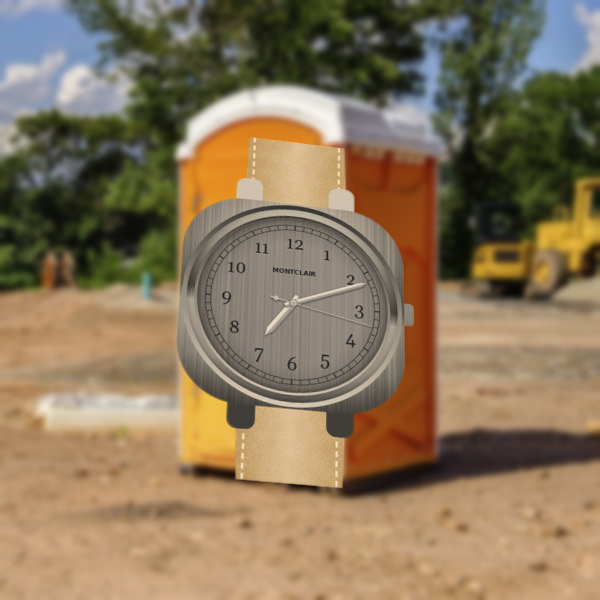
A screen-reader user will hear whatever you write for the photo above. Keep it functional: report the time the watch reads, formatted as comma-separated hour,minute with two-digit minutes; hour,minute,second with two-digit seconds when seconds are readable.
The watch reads 7,11,17
